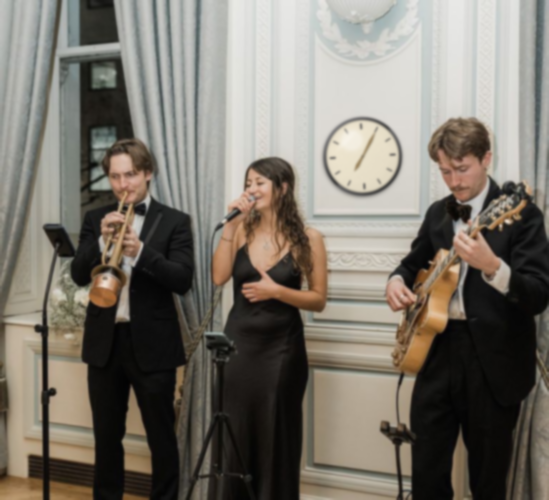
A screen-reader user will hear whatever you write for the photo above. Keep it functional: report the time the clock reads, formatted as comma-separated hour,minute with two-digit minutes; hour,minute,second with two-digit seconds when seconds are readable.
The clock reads 7,05
